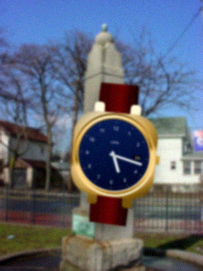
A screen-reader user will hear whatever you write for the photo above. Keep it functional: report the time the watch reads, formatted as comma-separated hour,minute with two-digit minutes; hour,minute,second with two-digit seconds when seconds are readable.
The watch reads 5,17
